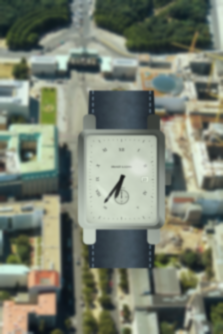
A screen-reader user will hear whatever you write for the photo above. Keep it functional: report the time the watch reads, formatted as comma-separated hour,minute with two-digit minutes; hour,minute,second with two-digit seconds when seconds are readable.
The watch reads 6,36
